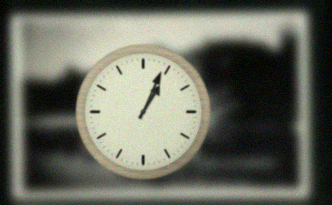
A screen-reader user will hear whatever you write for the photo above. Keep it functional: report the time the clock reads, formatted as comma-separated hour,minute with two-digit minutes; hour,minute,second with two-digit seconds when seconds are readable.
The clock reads 1,04
